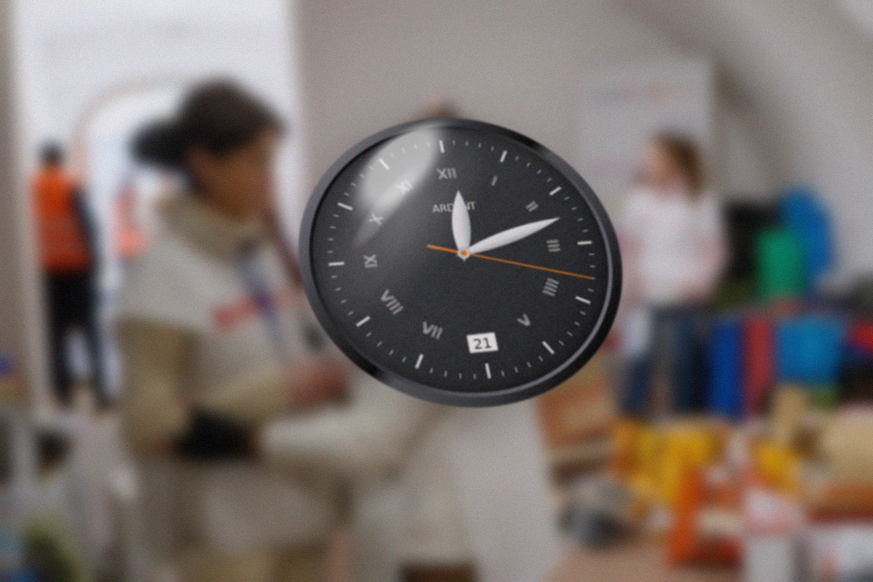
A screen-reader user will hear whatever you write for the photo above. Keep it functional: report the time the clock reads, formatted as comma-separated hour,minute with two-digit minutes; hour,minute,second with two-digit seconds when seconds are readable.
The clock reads 12,12,18
